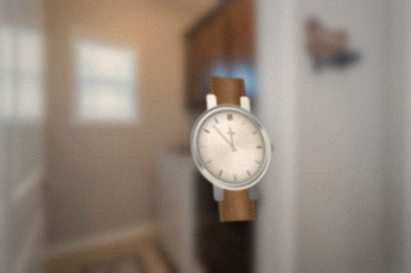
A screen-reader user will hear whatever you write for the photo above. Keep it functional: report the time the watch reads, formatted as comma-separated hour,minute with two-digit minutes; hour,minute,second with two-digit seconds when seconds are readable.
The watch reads 11,53
